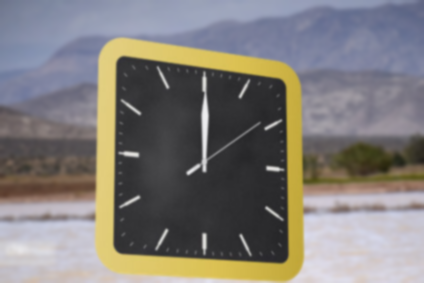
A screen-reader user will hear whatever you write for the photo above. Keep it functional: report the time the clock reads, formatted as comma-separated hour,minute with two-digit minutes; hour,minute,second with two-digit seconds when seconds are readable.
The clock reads 12,00,09
